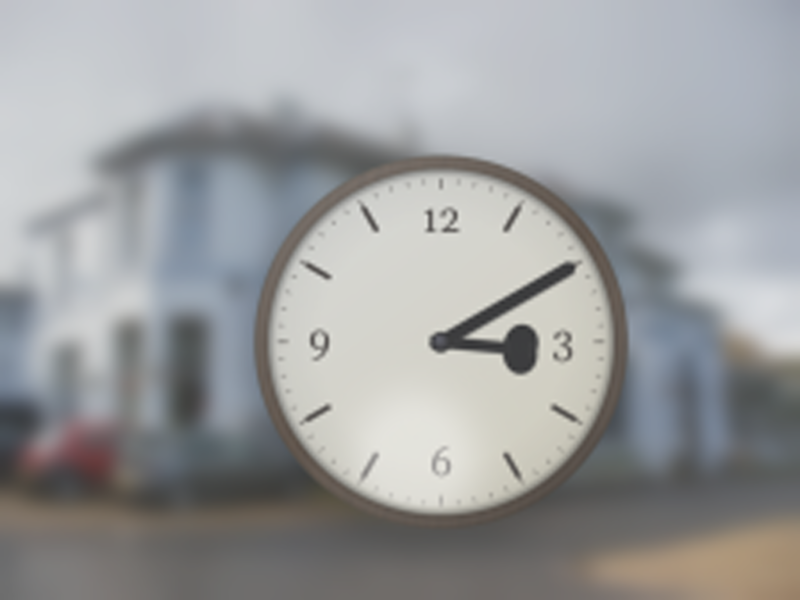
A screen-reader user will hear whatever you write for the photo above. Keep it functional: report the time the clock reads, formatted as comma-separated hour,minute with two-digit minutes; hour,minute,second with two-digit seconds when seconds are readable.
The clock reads 3,10
